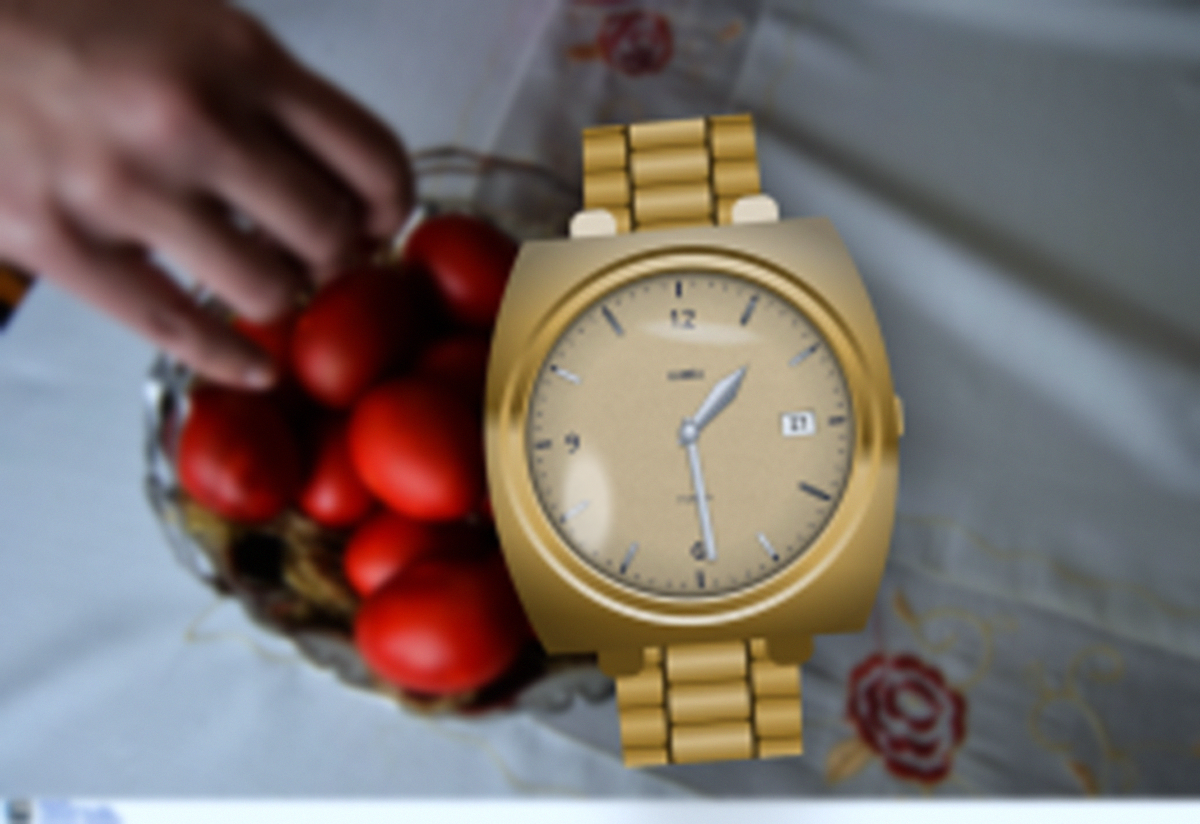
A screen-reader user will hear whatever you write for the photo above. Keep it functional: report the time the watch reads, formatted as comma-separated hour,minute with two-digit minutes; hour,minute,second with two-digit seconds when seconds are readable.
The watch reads 1,29
